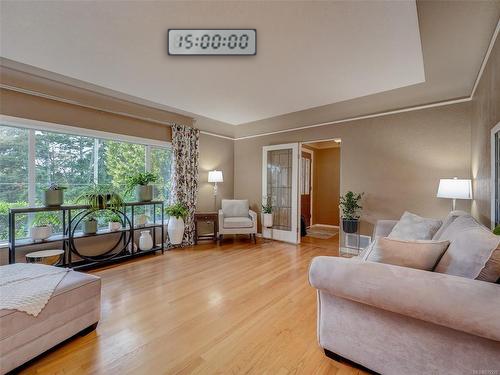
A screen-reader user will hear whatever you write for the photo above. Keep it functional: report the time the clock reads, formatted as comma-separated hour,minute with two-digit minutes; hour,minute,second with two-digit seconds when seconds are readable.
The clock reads 15,00,00
